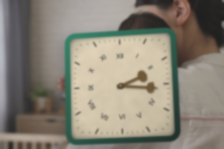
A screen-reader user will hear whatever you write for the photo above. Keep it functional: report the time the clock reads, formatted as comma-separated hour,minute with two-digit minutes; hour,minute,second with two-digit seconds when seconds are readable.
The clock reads 2,16
